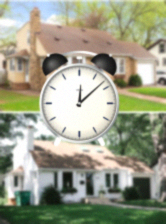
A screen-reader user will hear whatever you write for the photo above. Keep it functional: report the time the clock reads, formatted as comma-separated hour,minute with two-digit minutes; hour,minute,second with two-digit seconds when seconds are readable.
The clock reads 12,08
